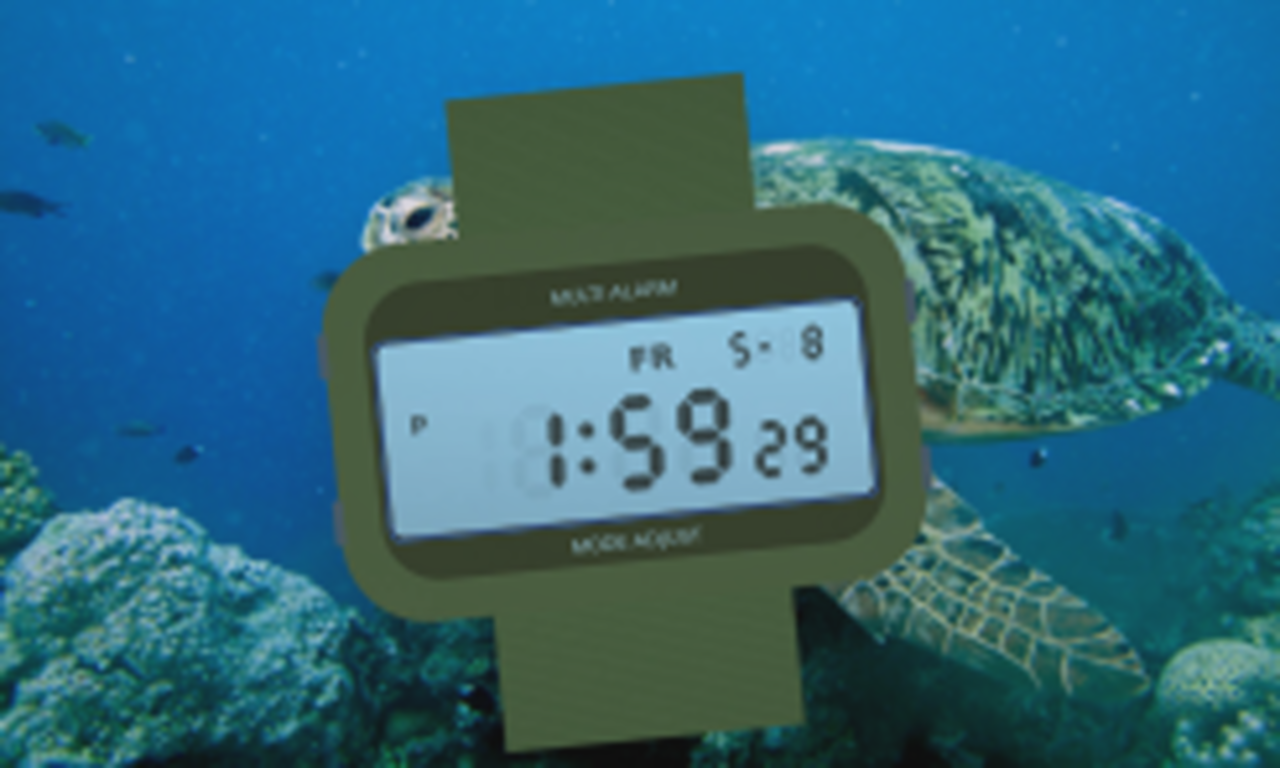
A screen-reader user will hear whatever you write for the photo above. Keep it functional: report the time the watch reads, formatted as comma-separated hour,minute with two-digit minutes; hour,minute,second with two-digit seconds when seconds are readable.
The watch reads 1,59,29
